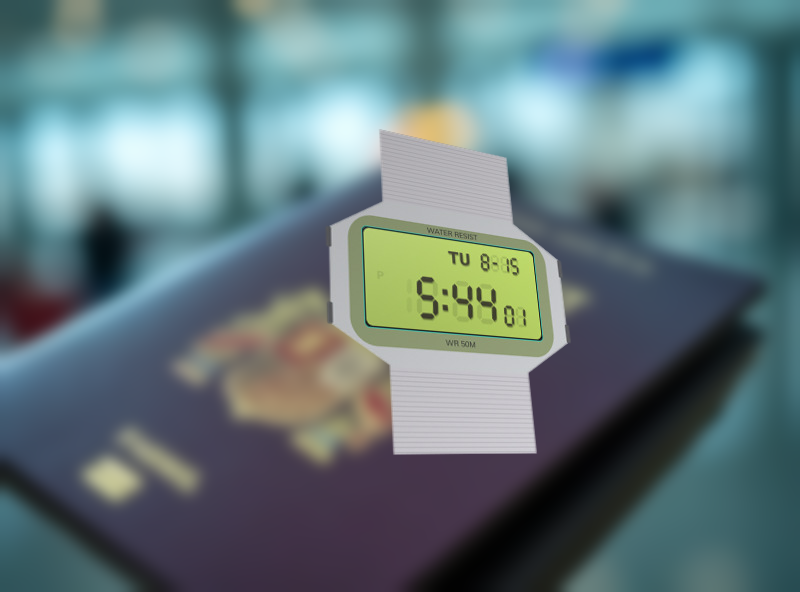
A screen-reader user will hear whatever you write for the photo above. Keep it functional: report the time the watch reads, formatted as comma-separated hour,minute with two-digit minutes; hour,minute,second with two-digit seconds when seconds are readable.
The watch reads 5,44,01
